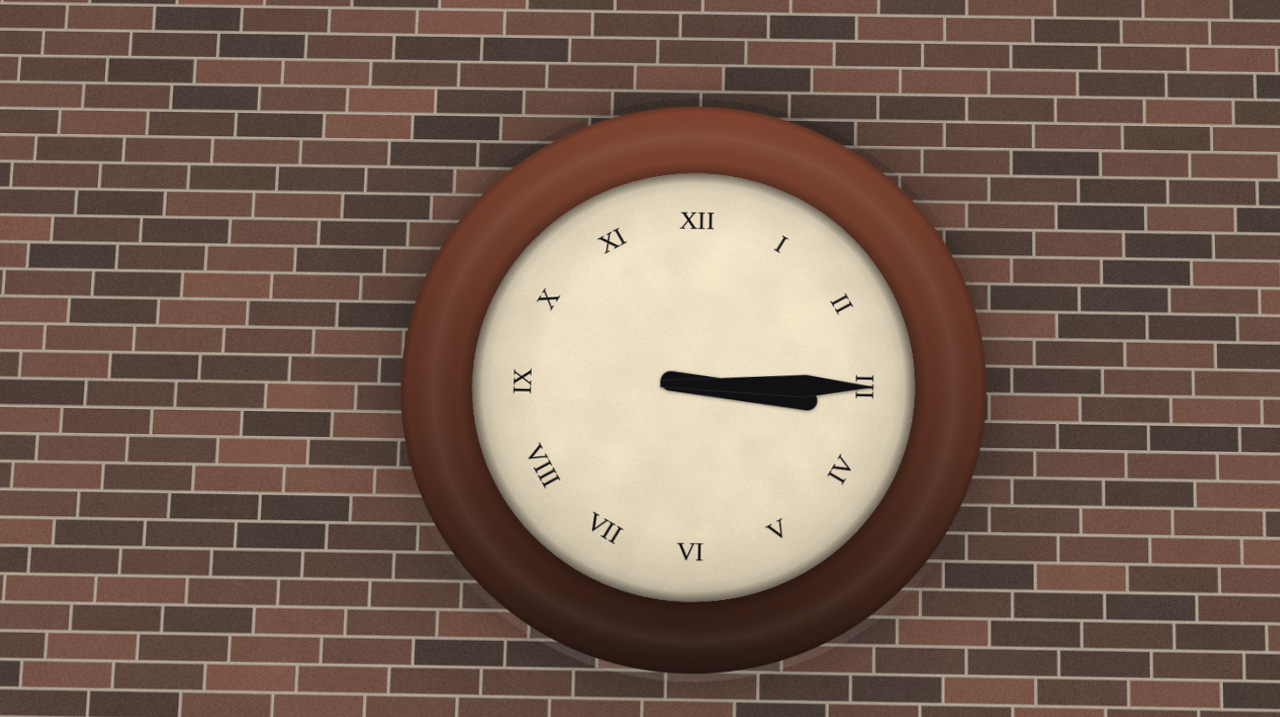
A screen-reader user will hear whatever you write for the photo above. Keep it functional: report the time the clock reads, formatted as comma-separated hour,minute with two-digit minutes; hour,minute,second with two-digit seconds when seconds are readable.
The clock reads 3,15
